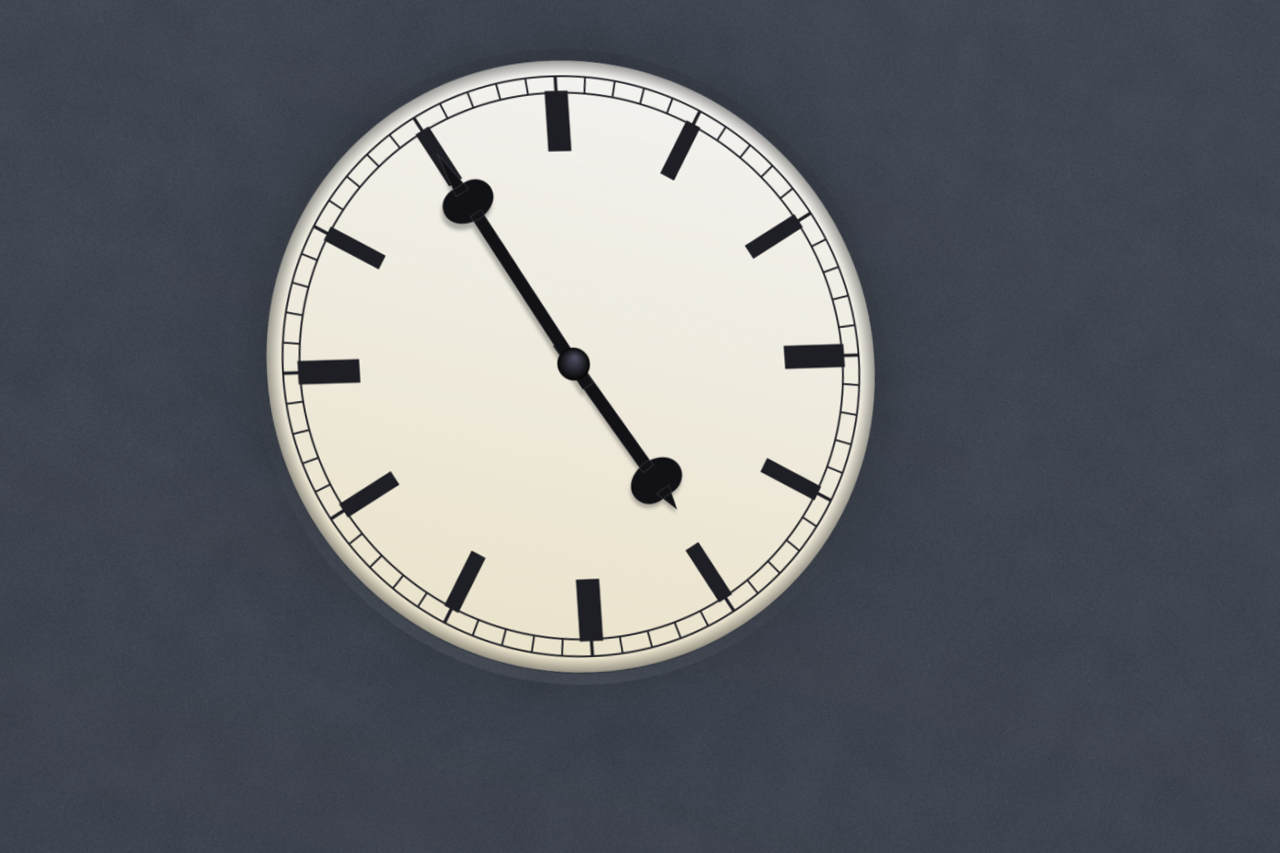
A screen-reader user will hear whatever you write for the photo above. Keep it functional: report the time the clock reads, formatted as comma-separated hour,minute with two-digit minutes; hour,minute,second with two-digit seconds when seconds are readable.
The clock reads 4,55
